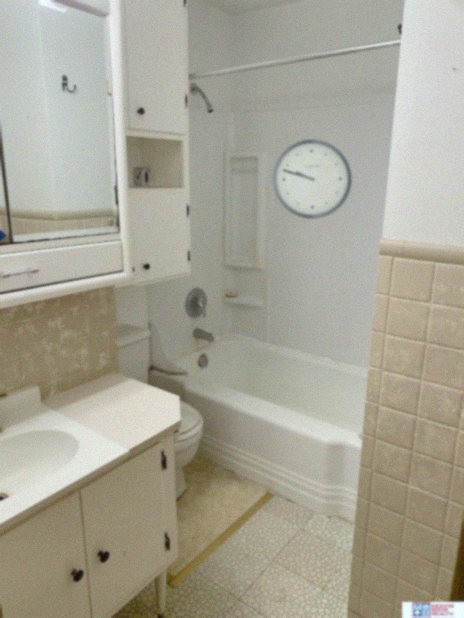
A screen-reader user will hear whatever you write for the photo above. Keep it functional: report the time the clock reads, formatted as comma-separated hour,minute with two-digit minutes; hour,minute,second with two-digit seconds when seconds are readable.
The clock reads 9,48
